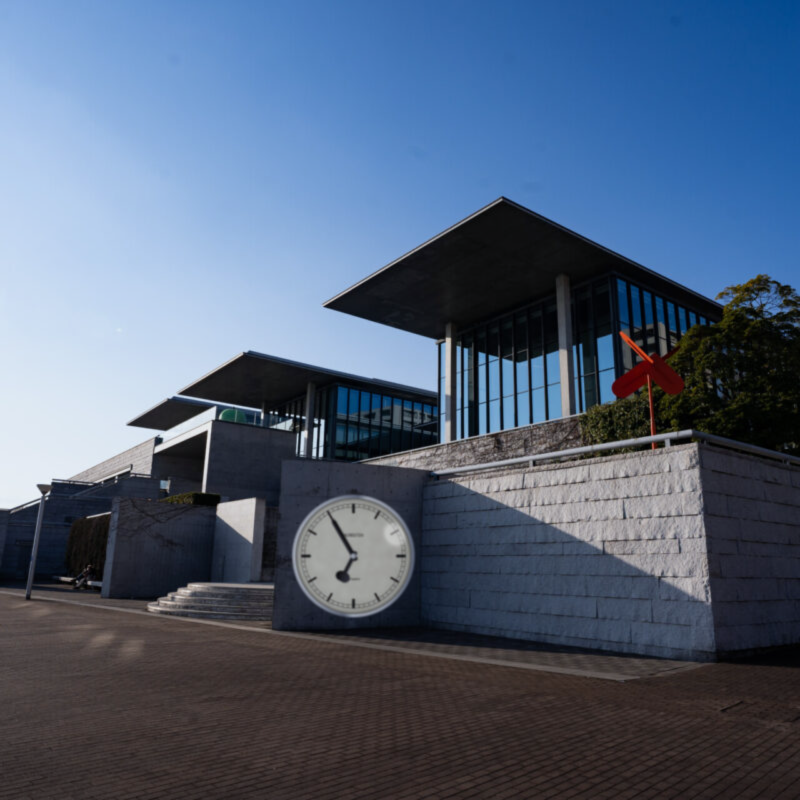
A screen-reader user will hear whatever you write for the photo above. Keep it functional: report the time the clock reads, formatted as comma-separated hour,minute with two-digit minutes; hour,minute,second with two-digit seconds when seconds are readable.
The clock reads 6,55
